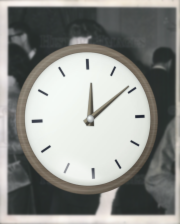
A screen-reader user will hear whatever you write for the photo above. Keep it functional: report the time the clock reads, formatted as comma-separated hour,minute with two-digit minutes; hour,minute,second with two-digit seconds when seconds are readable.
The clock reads 12,09
